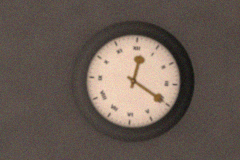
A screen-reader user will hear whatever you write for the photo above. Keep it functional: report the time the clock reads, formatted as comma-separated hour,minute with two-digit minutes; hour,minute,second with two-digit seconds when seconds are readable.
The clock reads 12,20
